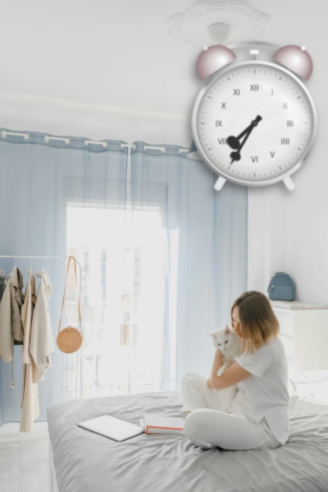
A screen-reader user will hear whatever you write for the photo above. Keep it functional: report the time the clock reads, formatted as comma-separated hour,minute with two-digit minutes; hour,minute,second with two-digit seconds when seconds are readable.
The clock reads 7,35
